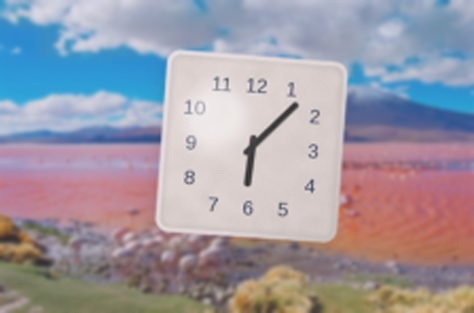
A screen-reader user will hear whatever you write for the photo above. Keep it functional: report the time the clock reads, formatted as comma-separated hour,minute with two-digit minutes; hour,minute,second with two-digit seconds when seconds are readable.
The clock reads 6,07
